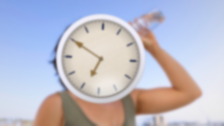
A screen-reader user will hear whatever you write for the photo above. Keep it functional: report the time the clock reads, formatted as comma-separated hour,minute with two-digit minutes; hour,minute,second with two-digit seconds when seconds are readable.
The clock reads 6,50
